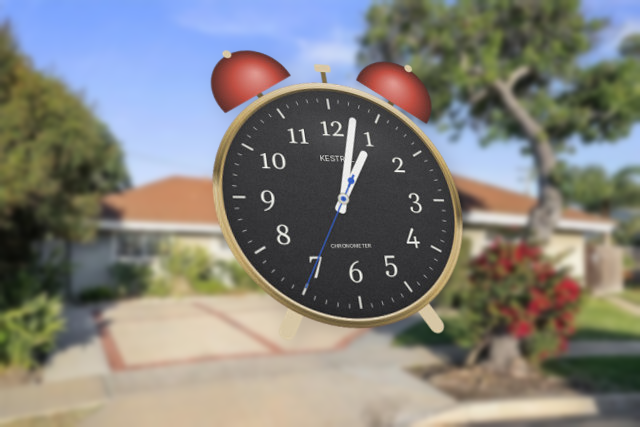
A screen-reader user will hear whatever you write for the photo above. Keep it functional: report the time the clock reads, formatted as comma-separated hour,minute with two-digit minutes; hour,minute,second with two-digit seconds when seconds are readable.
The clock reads 1,02,35
